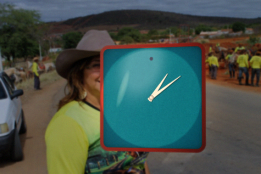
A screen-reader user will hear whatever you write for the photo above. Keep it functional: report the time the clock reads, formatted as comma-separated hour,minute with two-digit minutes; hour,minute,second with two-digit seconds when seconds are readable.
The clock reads 1,09
